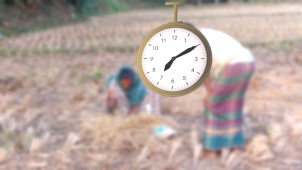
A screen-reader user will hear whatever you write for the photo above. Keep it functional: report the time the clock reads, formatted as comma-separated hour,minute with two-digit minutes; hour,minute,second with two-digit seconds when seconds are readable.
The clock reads 7,10
